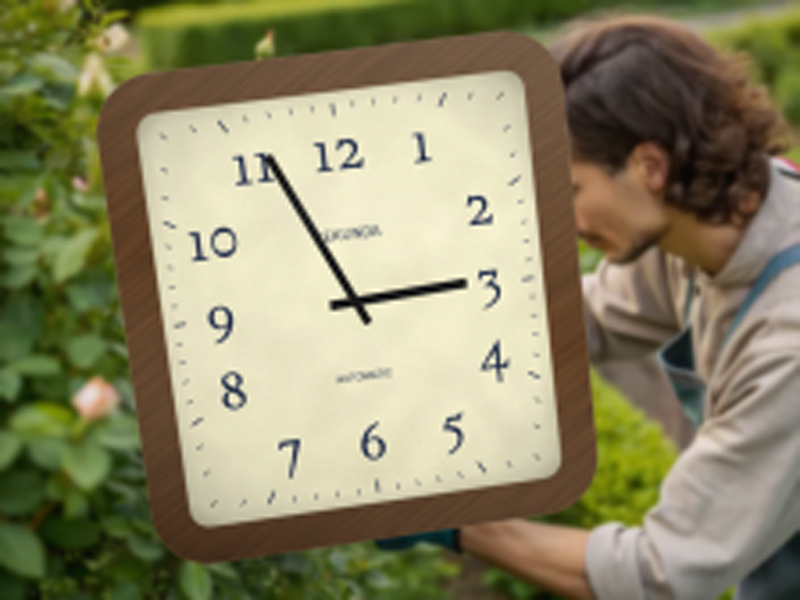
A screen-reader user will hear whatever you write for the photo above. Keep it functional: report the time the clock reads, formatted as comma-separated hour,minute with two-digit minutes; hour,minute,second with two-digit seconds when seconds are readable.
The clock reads 2,56
